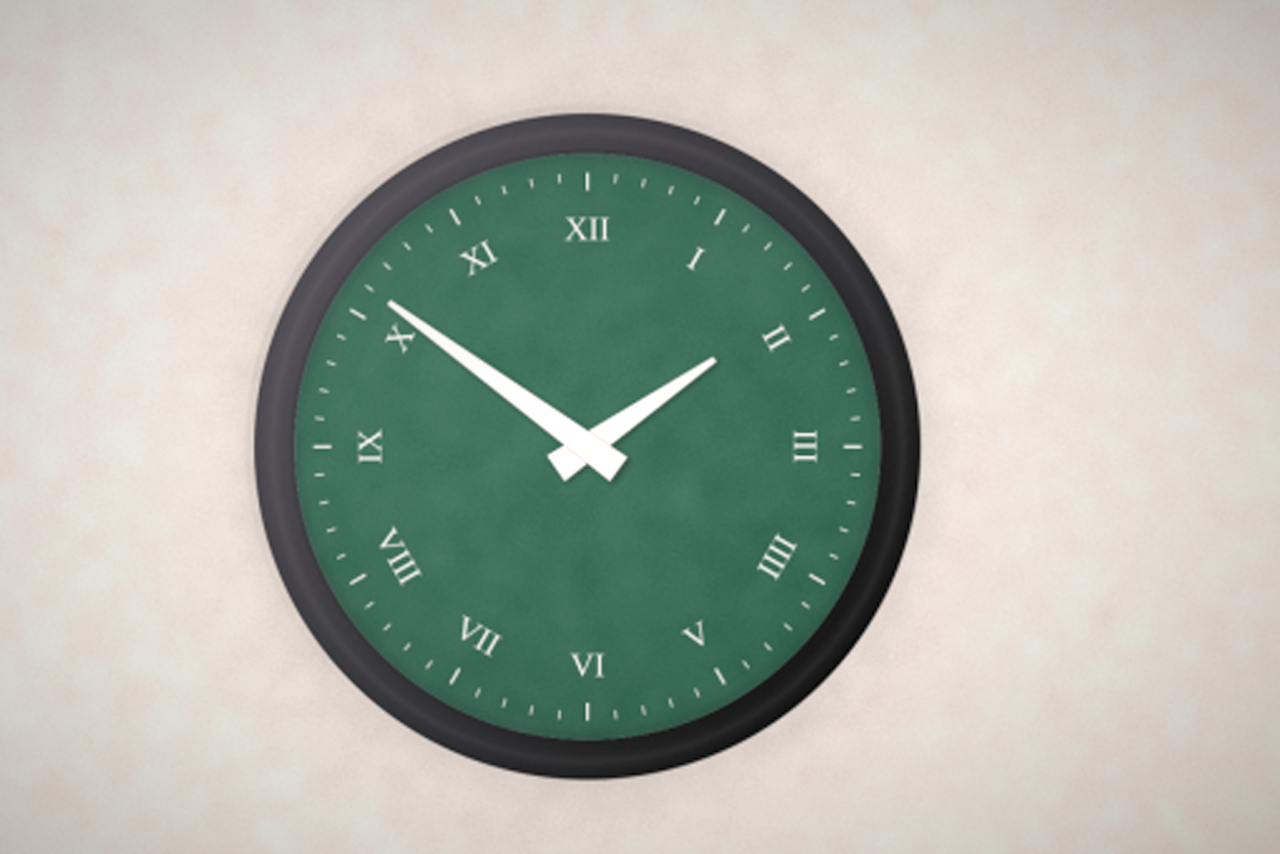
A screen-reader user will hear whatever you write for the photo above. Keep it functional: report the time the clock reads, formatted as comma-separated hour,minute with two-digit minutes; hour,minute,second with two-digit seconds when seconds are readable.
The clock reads 1,51
